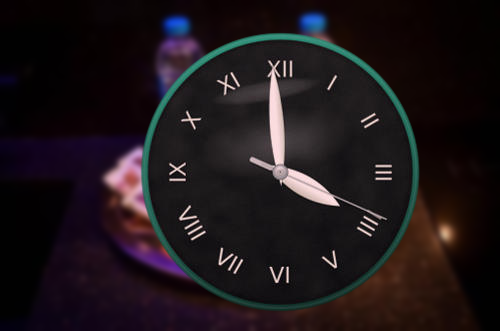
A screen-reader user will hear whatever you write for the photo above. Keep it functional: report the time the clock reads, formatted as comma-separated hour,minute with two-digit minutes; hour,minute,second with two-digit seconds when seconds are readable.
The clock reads 3,59,19
